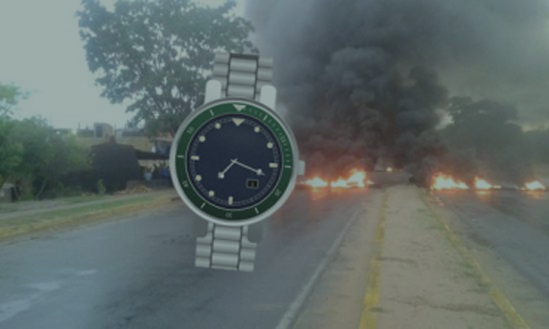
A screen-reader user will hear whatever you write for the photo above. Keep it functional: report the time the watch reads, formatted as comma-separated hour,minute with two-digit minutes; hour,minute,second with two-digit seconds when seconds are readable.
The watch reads 7,18
